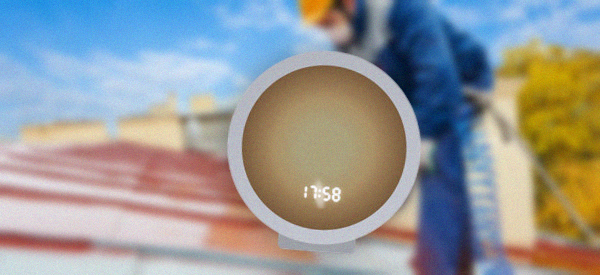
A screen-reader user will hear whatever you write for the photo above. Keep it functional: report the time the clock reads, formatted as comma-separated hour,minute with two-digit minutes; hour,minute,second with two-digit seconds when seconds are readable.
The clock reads 17,58
